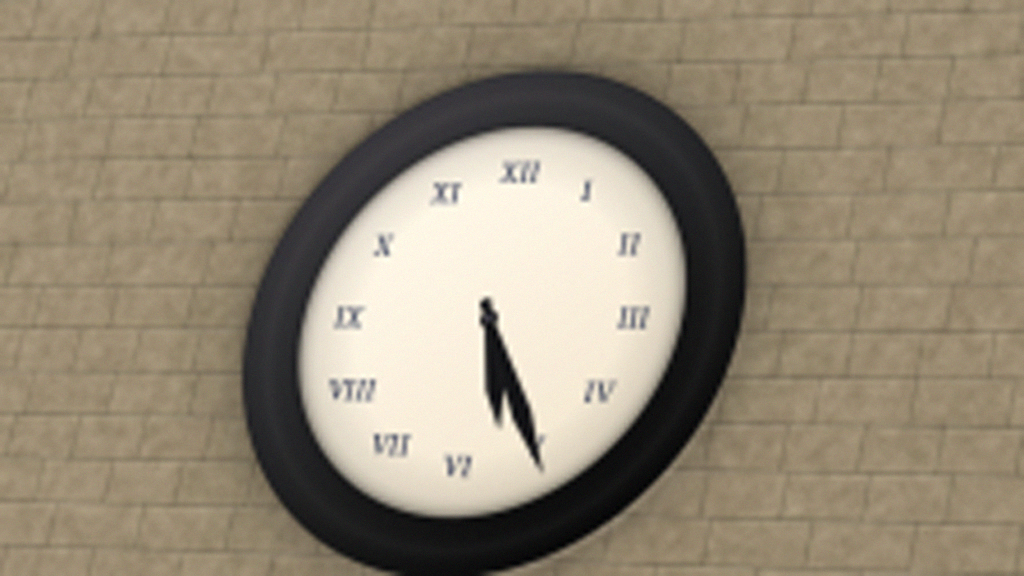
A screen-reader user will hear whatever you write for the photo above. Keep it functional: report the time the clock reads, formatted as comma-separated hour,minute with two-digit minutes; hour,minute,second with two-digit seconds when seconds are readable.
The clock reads 5,25
